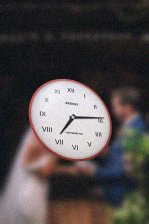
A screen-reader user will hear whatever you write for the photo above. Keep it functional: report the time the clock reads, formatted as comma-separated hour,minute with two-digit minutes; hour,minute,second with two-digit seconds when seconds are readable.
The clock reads 7,14
